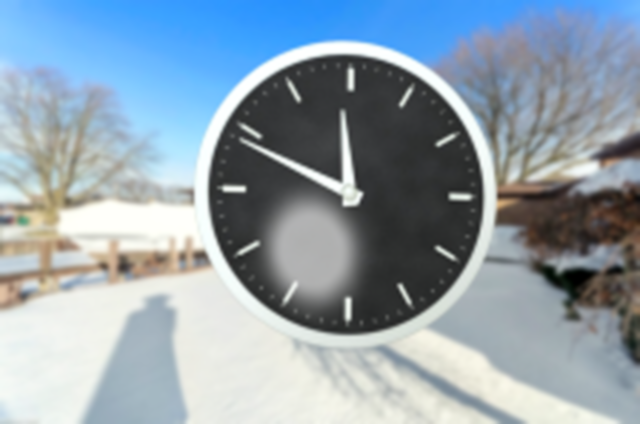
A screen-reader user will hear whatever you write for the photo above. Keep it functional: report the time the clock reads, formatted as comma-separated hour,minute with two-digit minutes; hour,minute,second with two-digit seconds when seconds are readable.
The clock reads 11,49
